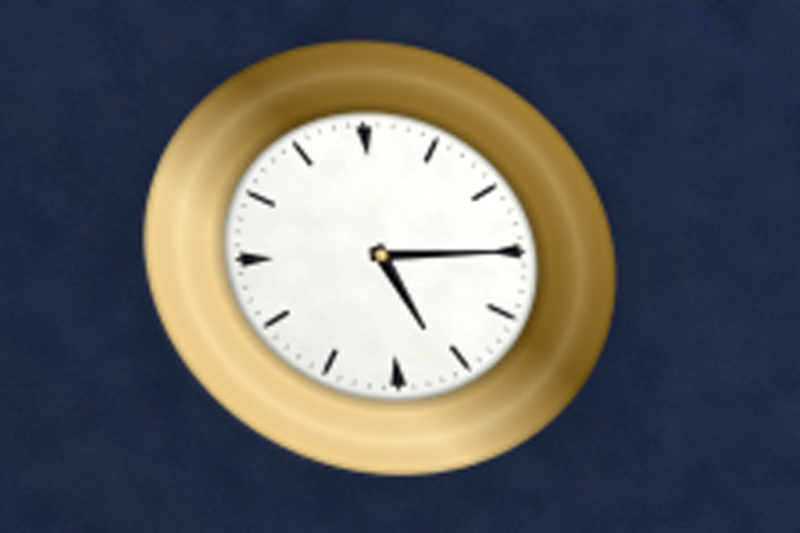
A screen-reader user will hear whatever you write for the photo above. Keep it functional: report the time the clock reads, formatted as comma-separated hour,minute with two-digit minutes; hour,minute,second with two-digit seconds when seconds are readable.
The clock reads 5,15
